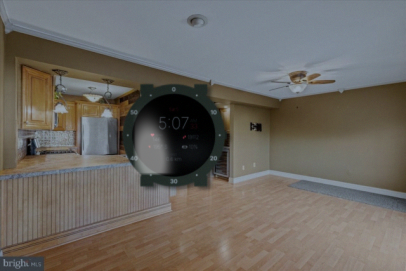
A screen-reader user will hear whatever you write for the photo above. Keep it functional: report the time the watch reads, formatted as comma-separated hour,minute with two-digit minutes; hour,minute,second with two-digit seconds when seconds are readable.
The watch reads 5,07
